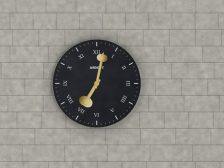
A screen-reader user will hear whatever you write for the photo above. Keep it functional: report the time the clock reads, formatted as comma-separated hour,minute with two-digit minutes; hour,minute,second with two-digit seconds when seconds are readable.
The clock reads 7,02
